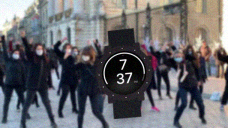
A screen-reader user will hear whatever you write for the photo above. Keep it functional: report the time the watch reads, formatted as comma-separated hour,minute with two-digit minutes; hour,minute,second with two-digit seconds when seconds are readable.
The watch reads 7,37
